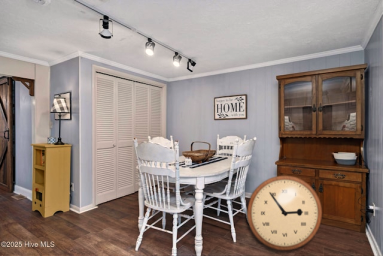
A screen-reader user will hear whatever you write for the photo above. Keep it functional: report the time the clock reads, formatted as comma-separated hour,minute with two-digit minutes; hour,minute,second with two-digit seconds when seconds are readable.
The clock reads 2,54
